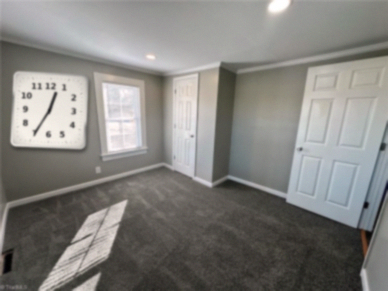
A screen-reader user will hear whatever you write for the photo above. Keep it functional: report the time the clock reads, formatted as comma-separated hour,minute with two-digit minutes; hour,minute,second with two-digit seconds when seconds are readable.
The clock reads 12,35
